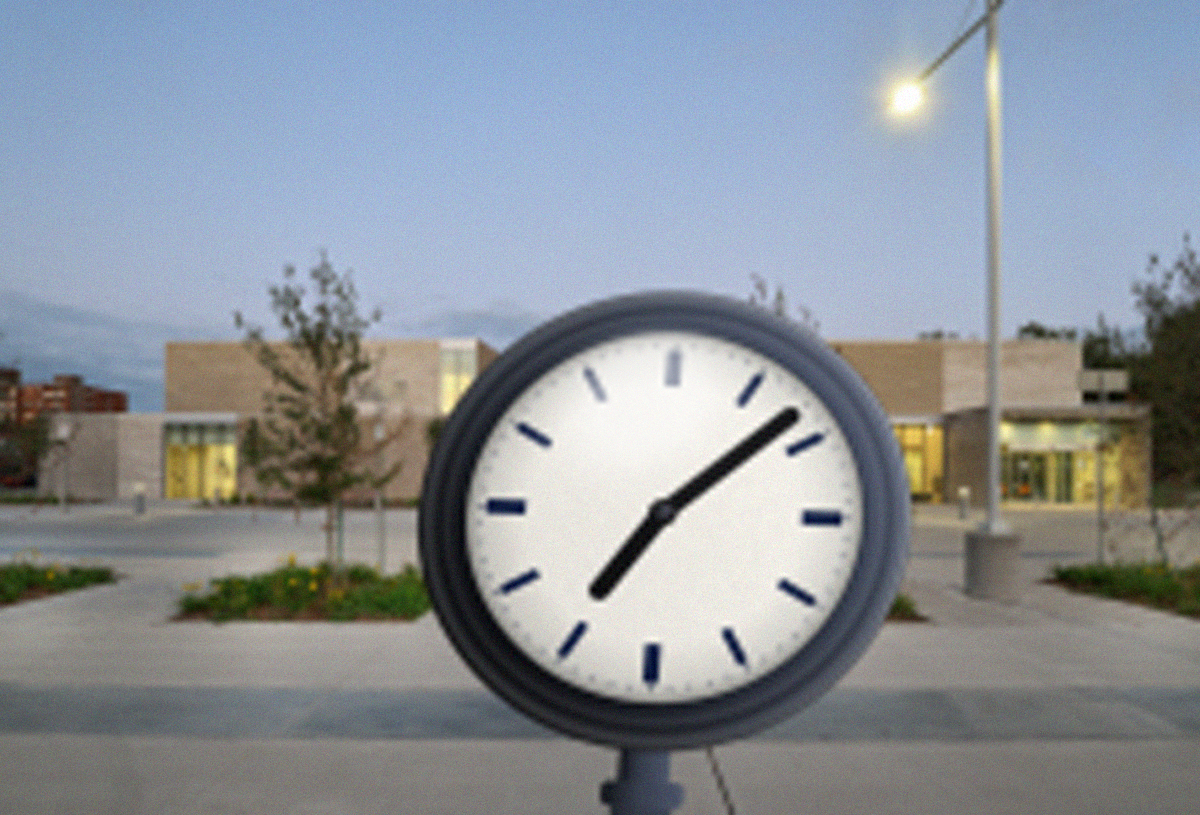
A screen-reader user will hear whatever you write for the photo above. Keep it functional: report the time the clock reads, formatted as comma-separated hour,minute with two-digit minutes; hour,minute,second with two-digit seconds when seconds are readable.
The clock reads 7,08
